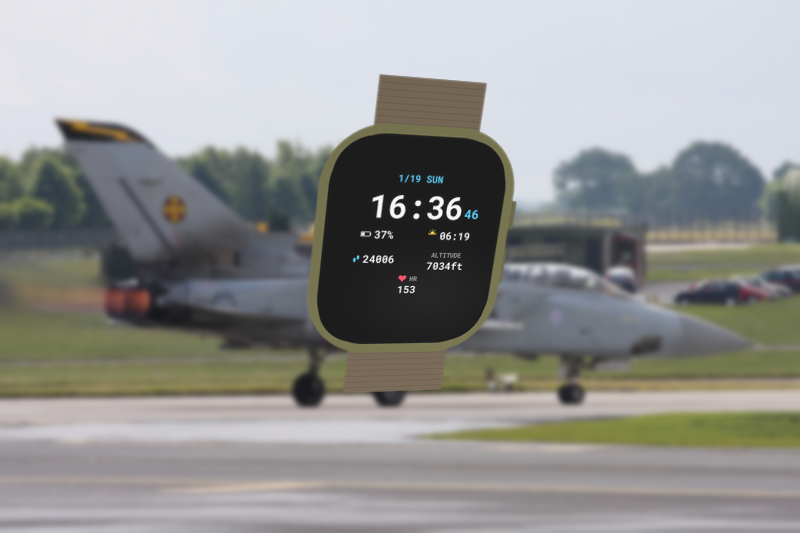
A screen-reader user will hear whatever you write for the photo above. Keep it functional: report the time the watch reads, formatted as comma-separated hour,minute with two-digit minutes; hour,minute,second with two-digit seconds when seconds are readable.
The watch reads 16,36,46
